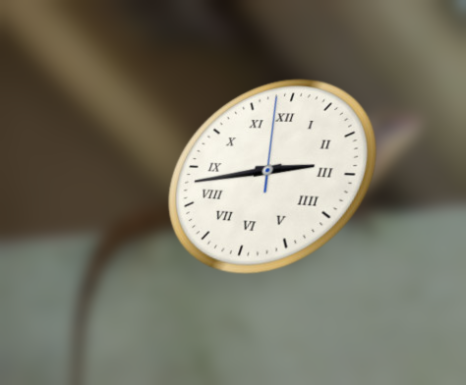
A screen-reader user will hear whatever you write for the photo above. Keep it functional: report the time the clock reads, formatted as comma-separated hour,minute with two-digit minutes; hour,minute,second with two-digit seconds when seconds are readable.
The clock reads 2,42,58
